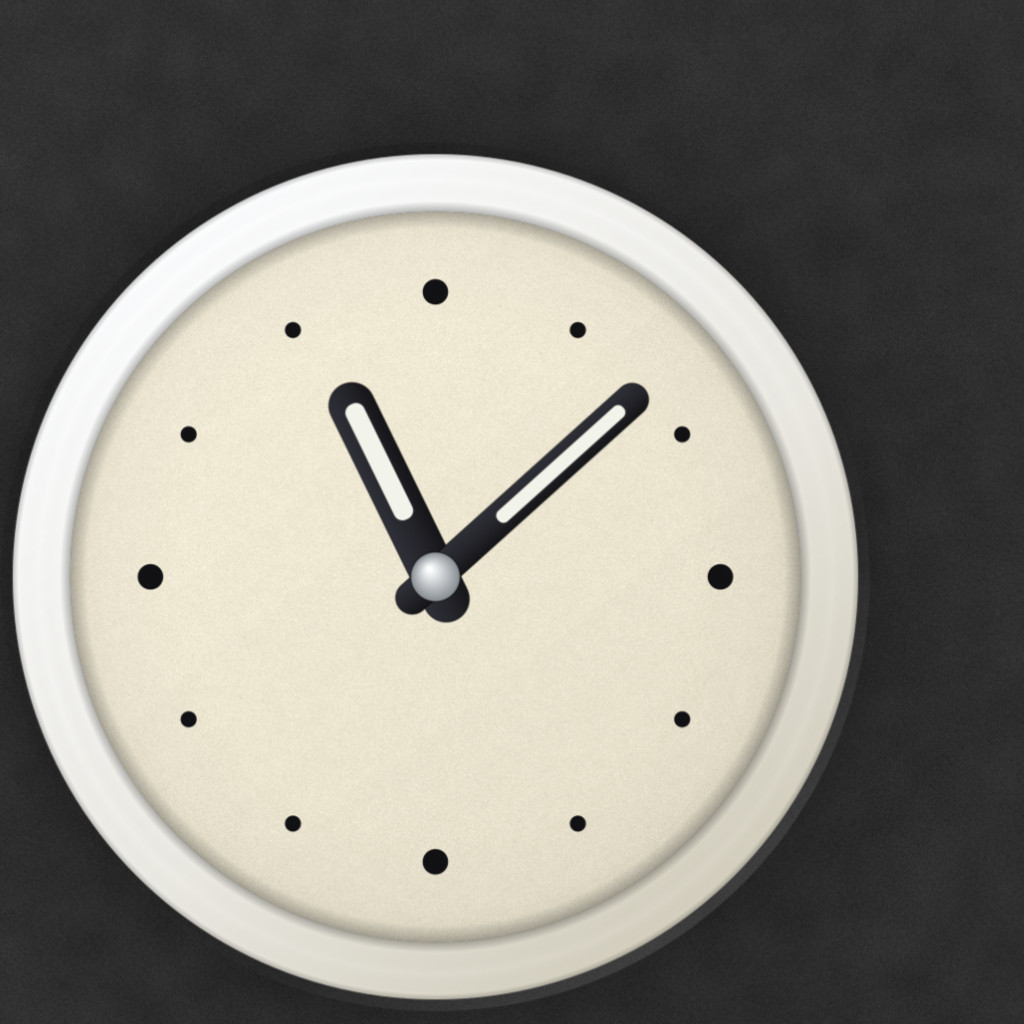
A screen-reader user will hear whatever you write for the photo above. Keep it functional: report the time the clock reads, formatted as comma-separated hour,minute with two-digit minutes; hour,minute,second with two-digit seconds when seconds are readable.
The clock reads 11,08
